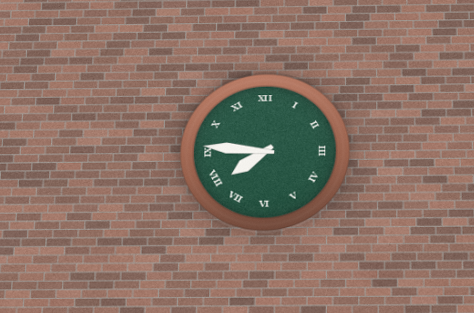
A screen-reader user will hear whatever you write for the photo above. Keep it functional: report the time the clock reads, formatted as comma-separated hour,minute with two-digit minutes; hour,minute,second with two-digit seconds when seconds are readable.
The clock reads 7,46
